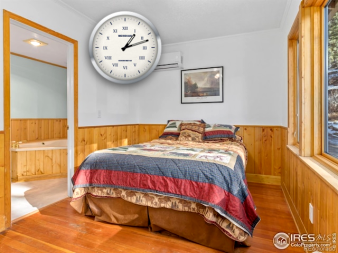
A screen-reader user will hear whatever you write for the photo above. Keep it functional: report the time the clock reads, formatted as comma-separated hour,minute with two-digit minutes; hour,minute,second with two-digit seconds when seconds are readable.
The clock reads 1,12
